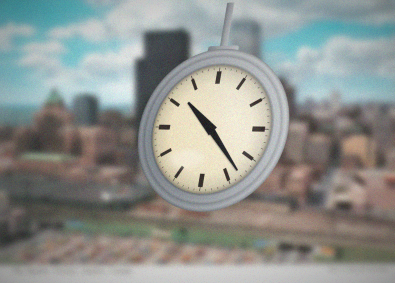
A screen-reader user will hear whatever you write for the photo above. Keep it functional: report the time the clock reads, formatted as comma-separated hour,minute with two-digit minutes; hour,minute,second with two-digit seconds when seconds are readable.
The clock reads 10,23
